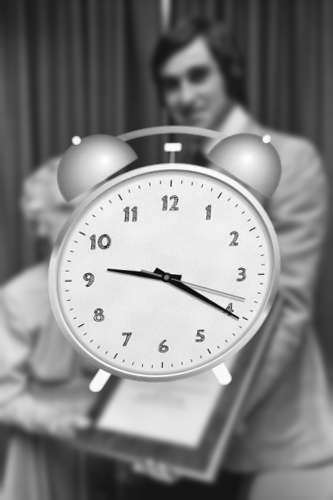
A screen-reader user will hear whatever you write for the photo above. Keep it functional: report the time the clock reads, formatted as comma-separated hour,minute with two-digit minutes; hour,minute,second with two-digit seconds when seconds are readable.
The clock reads 9,20,18
